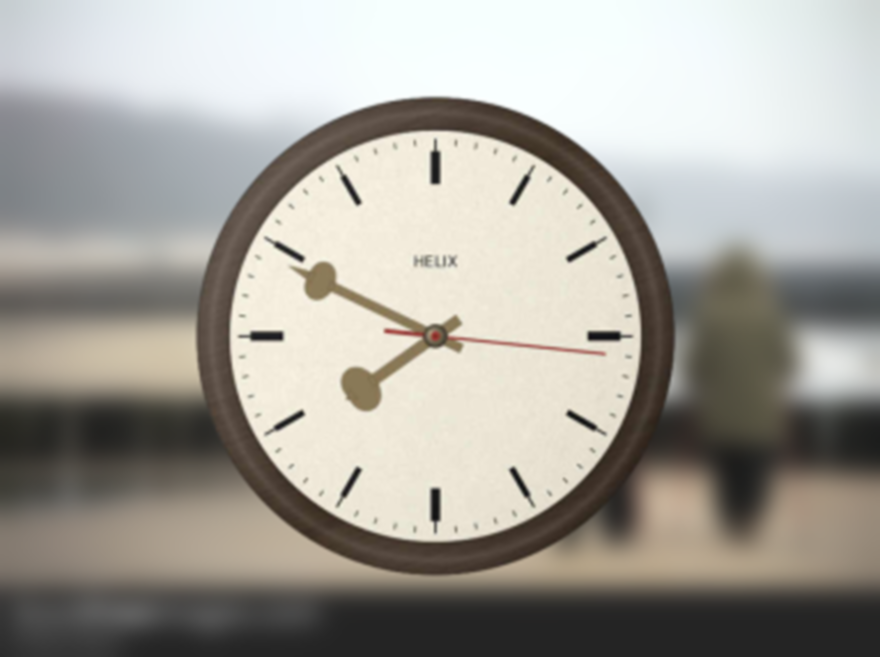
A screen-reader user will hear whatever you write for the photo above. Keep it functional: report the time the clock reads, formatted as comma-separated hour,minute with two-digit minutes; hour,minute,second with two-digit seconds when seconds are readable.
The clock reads 7,49,16
